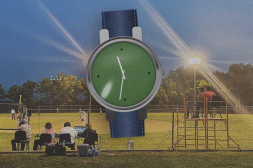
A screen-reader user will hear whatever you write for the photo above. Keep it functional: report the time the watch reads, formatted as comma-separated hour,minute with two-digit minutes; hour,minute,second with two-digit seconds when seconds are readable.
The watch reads 11,32
